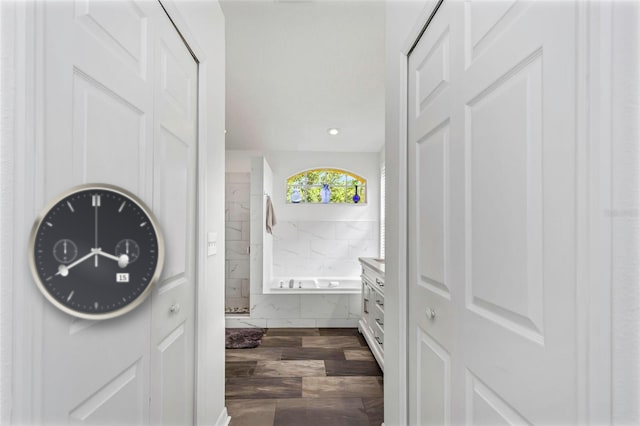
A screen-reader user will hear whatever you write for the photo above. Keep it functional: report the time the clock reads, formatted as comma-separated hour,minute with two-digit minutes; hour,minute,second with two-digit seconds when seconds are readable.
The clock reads 3,40
